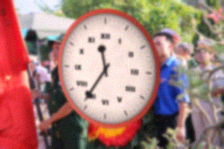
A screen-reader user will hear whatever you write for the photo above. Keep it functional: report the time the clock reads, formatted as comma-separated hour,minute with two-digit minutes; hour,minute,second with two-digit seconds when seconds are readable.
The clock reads 11,36
